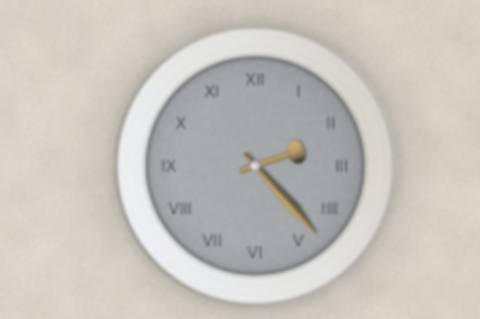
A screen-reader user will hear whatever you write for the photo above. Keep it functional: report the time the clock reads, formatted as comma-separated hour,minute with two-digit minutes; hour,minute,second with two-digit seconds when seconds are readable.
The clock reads 2,23
